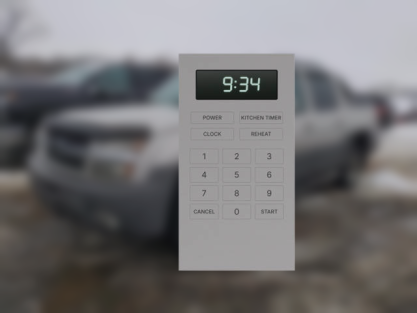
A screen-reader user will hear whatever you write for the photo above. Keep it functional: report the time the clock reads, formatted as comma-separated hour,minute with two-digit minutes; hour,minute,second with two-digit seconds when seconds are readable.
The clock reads 9,34
